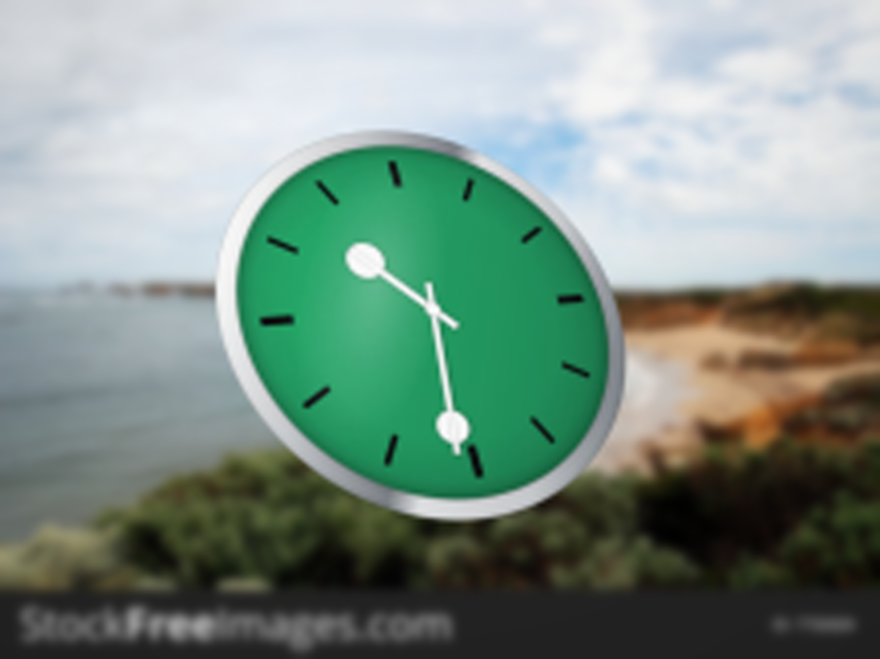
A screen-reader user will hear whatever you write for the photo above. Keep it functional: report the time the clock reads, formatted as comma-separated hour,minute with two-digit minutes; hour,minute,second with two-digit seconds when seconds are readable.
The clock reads 10,31
